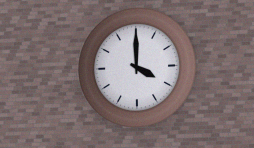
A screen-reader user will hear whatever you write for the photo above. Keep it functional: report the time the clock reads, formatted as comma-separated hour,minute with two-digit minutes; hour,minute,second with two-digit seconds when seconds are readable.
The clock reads 4,00
